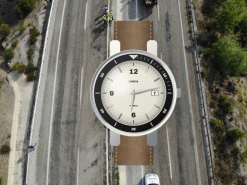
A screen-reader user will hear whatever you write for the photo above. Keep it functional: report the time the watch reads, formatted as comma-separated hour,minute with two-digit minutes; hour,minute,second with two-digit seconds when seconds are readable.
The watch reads 6,13
